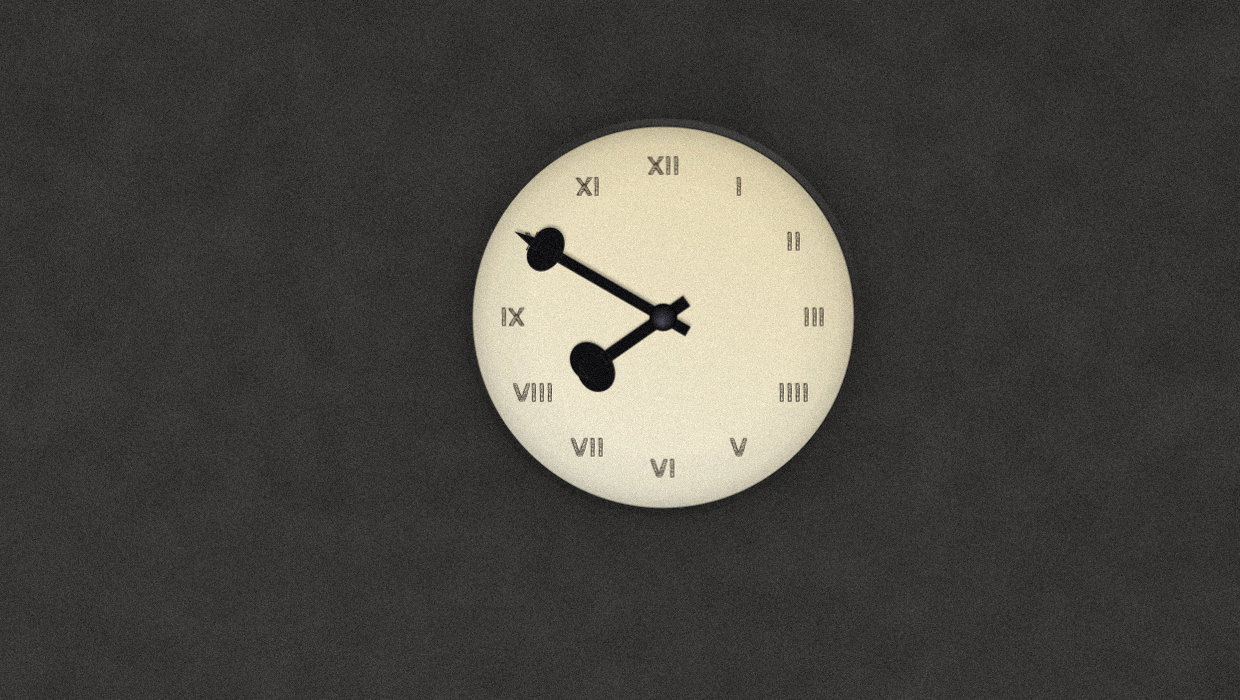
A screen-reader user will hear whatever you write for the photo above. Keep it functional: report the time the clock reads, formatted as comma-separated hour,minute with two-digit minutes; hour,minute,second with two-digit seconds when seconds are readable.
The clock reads 7,50
